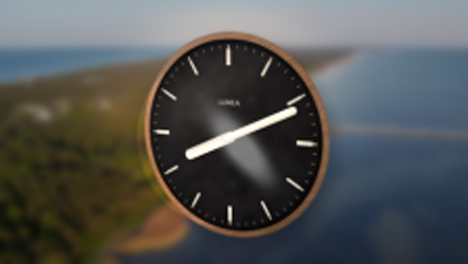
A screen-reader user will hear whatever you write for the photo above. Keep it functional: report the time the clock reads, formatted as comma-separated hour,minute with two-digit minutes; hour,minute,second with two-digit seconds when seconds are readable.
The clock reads 8,11
